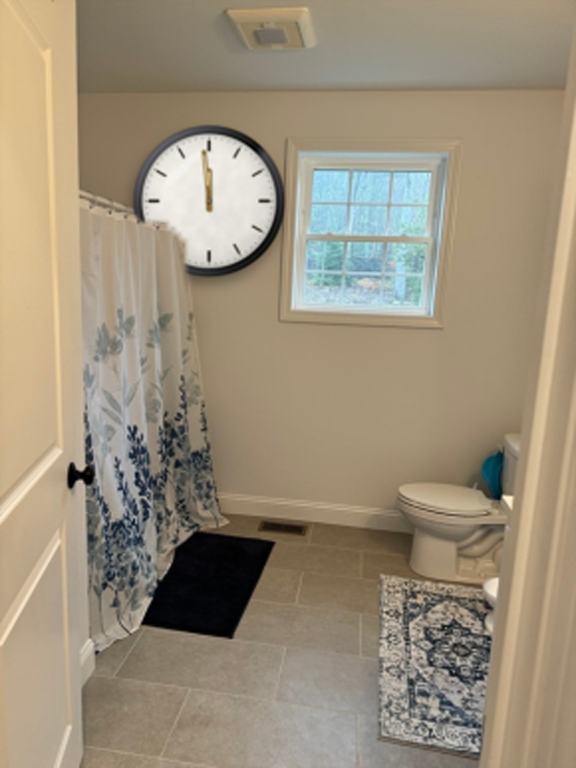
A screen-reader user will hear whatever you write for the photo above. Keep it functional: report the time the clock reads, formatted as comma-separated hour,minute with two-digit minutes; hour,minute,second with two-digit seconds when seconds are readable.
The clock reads 11,59
